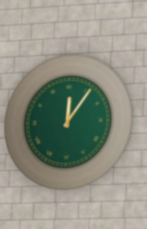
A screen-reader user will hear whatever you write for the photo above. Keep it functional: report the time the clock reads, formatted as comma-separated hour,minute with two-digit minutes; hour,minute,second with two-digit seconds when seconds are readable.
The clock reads 12,06
